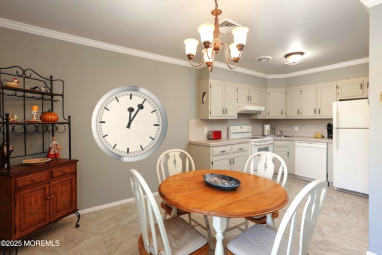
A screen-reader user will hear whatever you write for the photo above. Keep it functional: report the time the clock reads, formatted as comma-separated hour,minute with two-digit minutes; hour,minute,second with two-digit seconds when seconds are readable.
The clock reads 12,05
